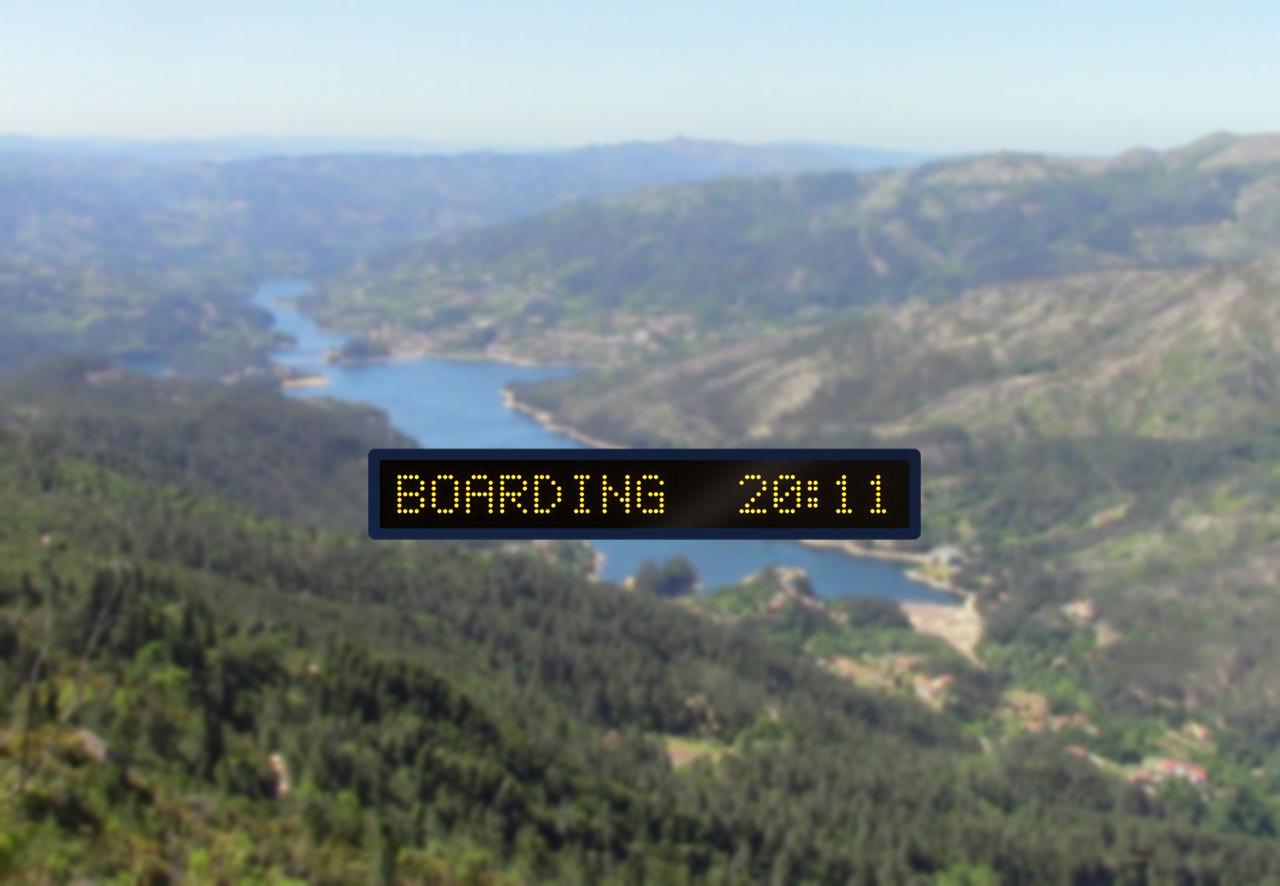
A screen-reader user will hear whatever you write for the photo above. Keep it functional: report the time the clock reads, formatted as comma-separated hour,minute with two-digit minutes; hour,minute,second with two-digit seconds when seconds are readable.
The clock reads 20,11
